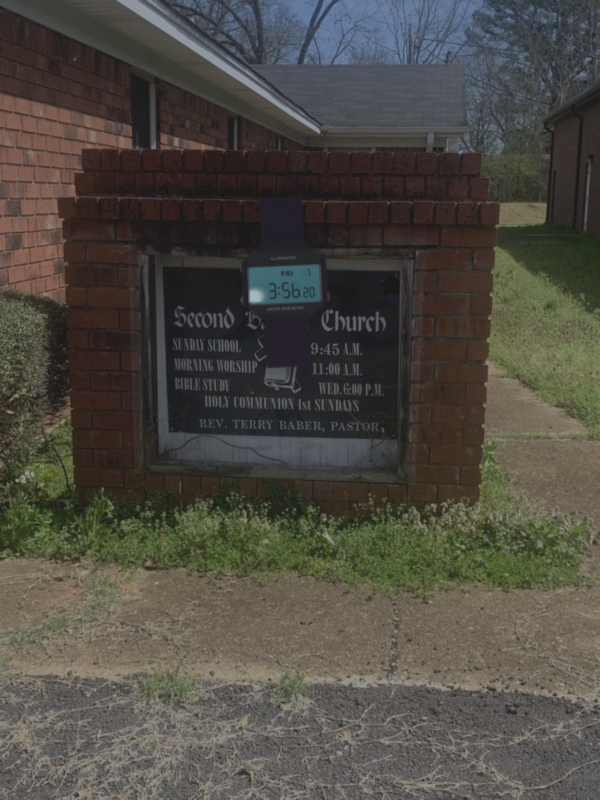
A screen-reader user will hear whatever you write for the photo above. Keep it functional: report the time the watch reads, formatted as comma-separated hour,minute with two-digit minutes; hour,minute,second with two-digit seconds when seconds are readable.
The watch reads 3,56,20
